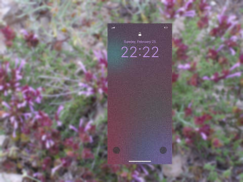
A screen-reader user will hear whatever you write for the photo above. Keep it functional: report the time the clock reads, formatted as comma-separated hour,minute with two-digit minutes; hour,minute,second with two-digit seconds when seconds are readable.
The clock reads 22,22
